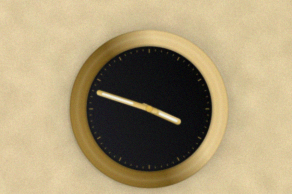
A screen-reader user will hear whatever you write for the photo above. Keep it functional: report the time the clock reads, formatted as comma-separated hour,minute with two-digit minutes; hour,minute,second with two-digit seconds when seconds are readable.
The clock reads 3,48
